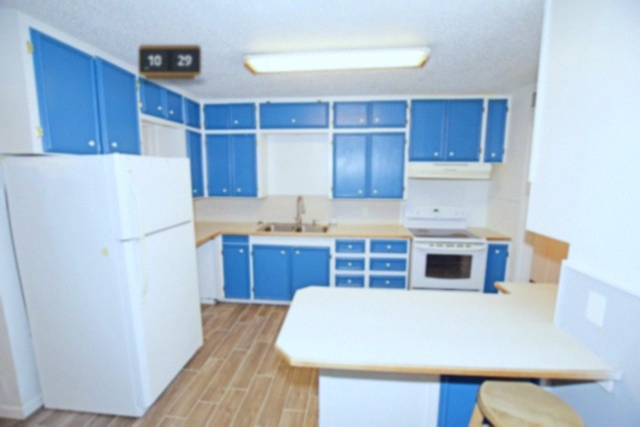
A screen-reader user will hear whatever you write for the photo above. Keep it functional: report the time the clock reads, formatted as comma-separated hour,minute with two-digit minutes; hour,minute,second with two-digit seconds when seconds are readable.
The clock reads 10,29
